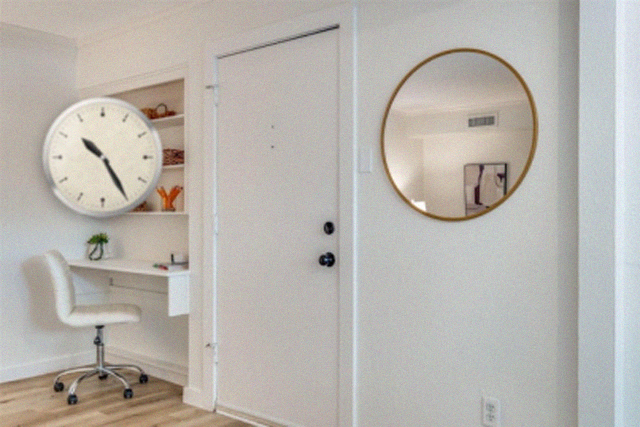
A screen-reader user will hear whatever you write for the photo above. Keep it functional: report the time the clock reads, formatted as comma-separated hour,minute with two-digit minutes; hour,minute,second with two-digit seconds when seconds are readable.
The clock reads 10,25
